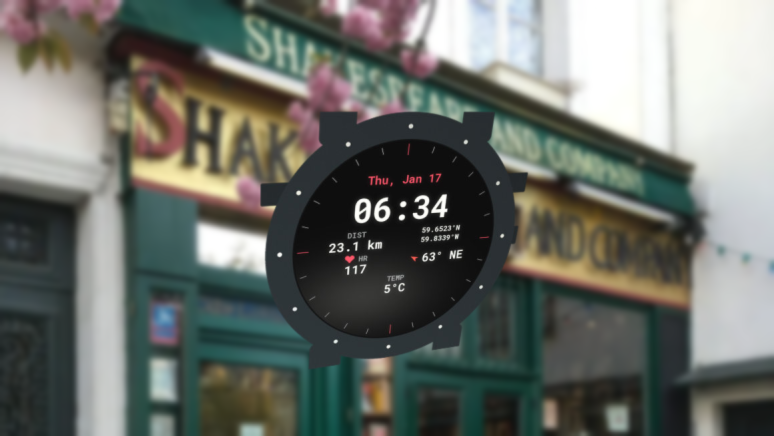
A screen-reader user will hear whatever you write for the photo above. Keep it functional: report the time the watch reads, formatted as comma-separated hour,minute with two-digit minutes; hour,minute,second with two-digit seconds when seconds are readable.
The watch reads 6,34
